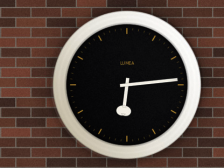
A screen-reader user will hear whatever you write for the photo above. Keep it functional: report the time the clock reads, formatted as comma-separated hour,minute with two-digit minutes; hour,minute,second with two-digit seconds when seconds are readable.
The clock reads 6,14
